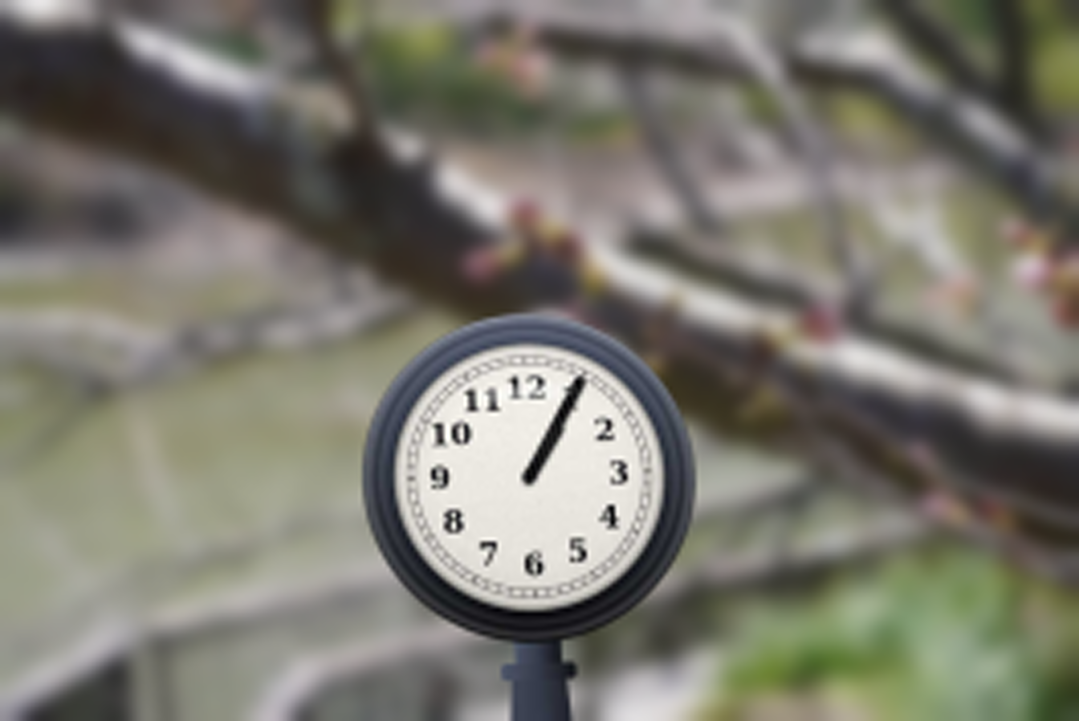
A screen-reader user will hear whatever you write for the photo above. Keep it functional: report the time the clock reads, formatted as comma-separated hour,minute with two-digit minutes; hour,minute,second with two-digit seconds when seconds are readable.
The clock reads 1,05
